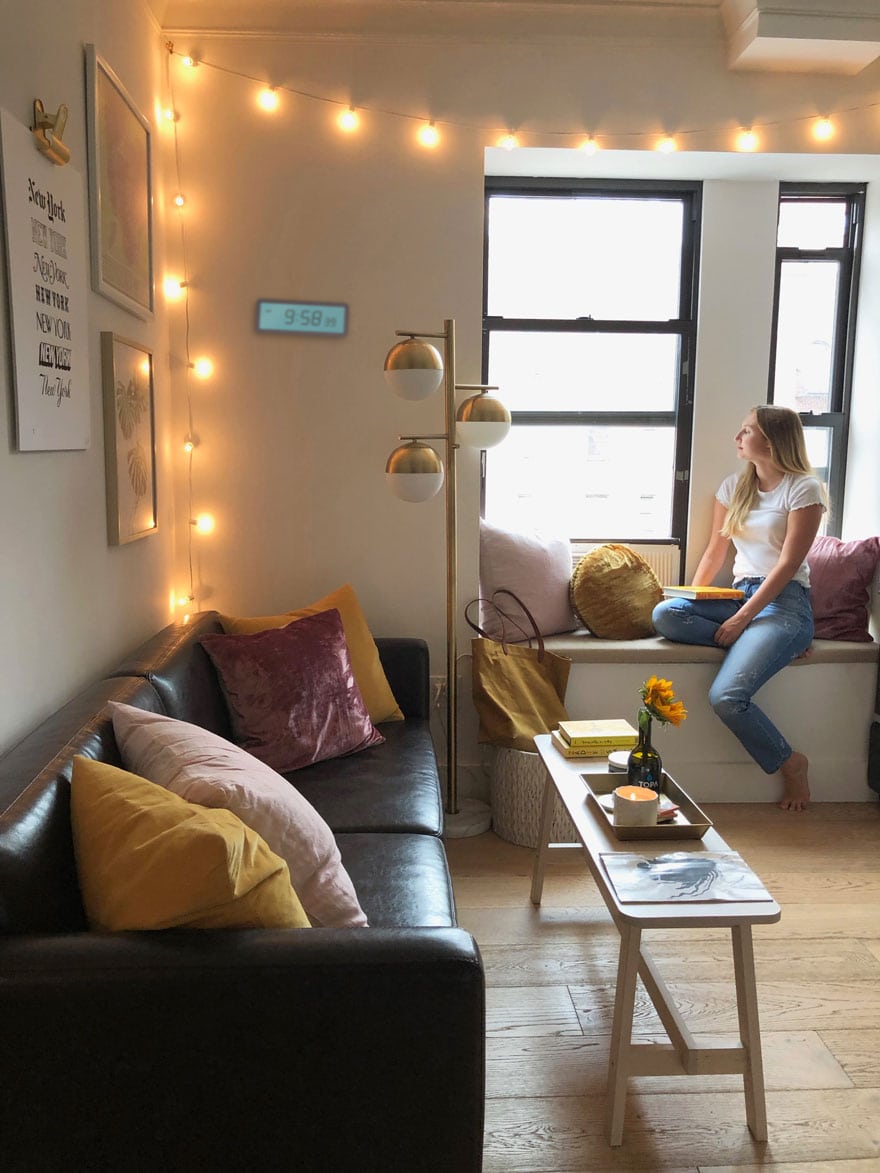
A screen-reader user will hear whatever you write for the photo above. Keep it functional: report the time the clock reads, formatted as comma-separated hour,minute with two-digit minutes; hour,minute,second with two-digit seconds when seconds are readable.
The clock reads 9,58
